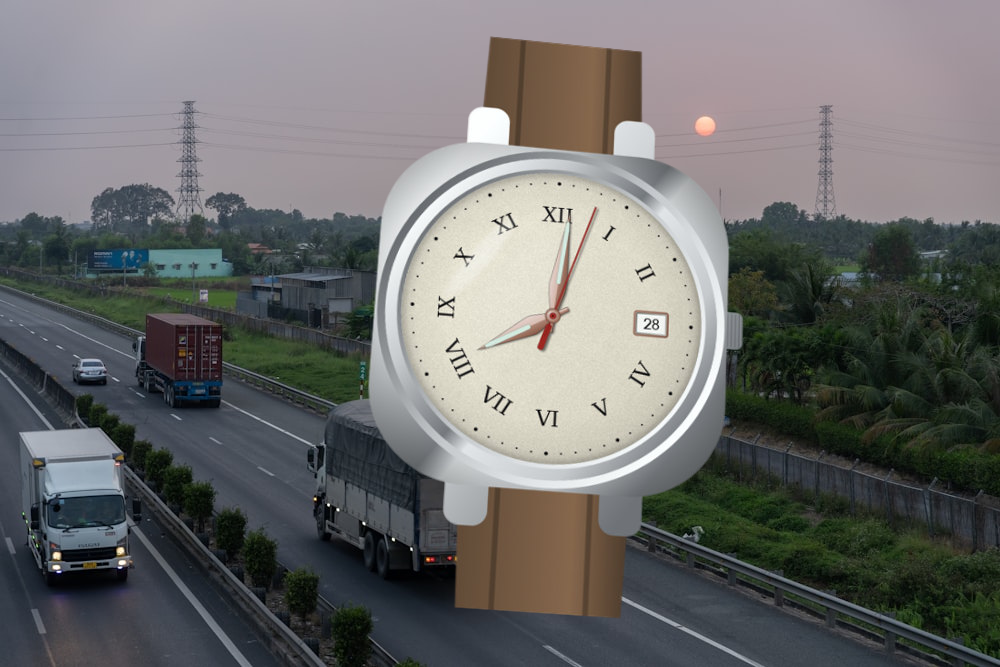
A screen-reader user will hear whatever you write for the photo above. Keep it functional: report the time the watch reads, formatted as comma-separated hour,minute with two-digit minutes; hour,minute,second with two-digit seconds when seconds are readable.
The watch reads 8,01,03
